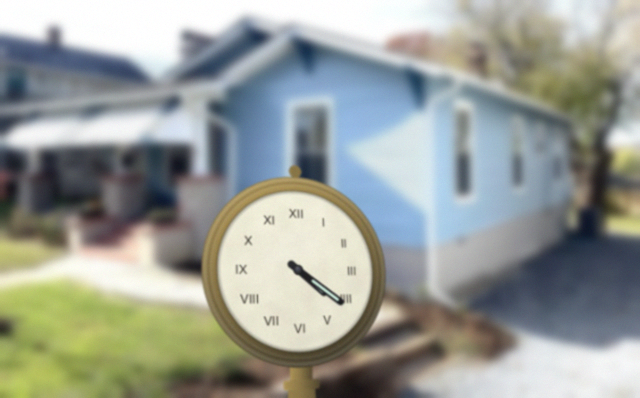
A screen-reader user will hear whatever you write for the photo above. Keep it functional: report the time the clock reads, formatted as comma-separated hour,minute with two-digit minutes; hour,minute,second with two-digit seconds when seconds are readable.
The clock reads 4,21
